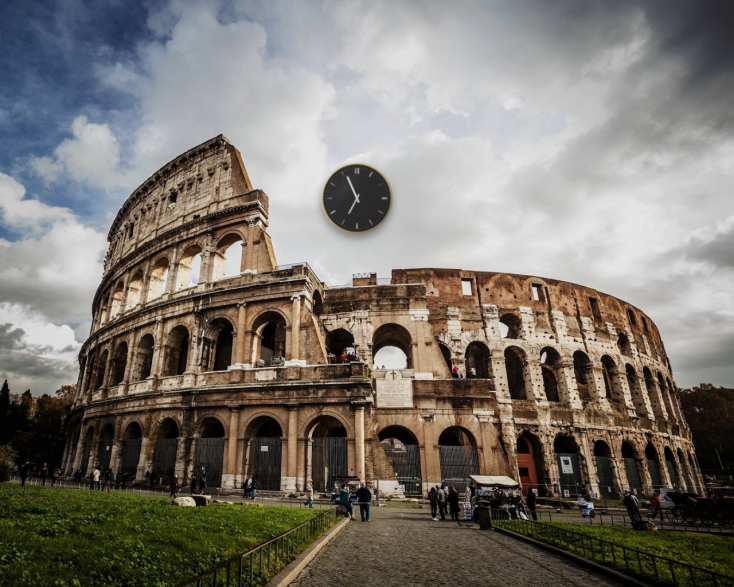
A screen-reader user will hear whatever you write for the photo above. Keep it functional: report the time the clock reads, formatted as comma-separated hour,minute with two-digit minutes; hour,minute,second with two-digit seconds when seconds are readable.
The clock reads 6,56
